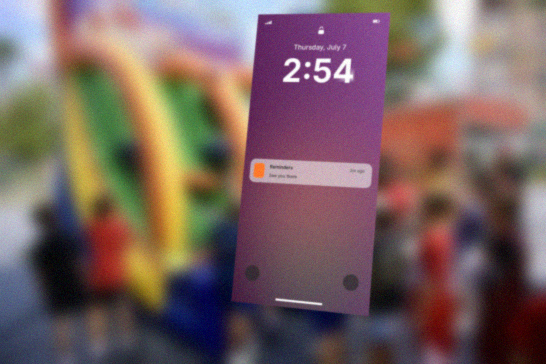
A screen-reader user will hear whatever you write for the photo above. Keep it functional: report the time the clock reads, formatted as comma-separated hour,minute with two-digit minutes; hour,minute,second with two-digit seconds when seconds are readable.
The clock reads 2,54
